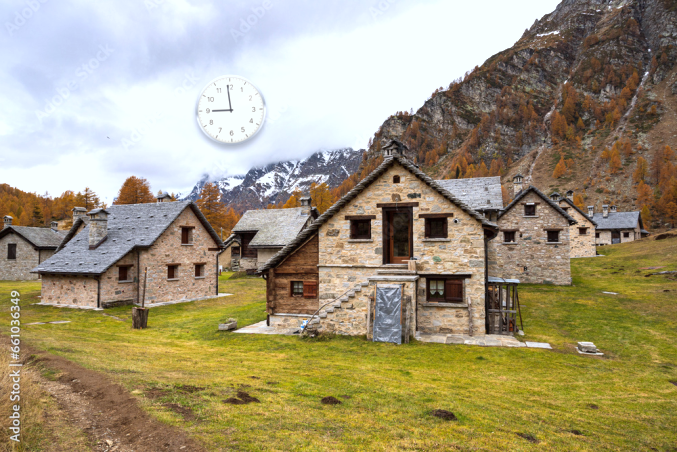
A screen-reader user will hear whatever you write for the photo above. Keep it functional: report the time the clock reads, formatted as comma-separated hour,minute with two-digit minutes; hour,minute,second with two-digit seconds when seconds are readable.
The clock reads 8,59
